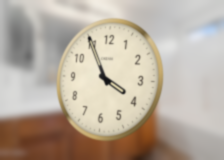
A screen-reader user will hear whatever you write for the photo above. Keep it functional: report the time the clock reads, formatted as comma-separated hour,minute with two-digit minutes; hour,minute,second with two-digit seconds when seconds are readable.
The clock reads 3,55
